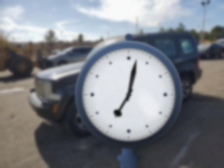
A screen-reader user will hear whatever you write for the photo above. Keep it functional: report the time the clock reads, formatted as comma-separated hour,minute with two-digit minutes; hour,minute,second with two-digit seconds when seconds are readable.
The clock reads 7,02
